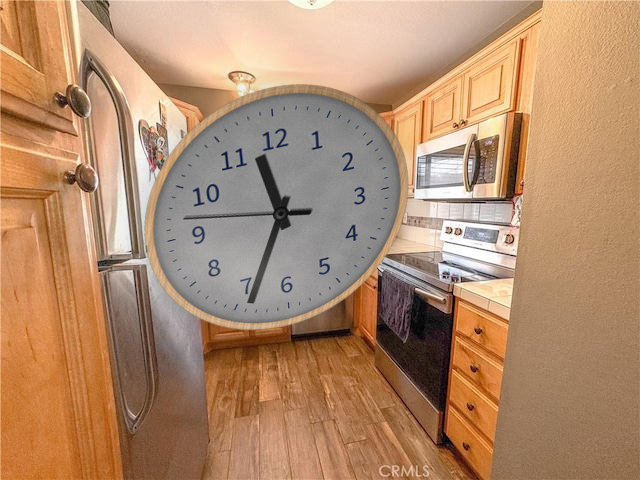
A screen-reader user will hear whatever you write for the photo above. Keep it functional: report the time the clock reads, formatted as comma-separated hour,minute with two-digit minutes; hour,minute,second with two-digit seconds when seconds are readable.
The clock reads 11,33,47
